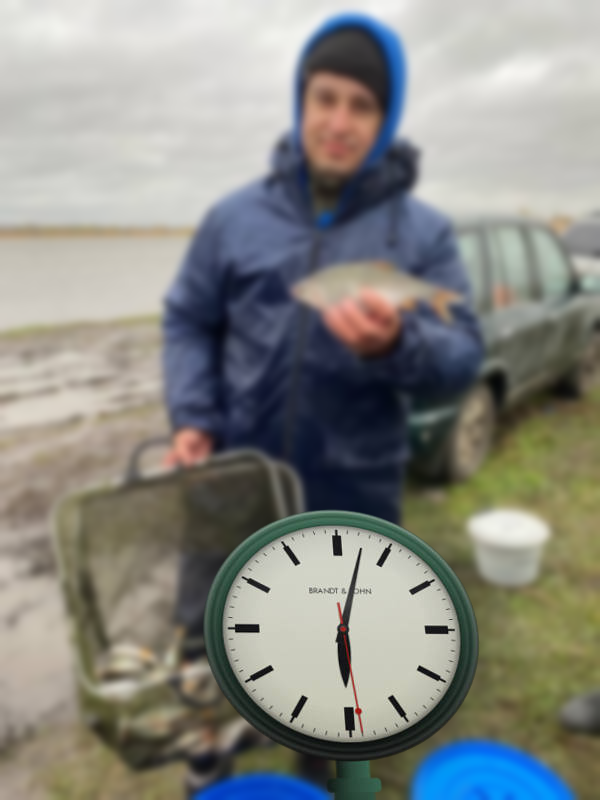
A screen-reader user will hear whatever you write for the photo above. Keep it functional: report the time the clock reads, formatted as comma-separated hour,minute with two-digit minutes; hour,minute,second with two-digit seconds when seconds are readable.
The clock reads 6,02,29
